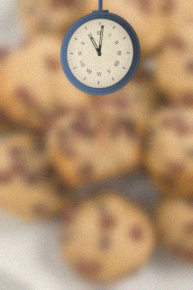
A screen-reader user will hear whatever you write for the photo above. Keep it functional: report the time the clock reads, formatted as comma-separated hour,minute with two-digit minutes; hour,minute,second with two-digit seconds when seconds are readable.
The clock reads 11,01
